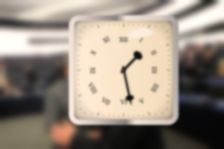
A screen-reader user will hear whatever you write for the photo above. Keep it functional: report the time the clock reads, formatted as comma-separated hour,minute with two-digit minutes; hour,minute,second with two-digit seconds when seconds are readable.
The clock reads 1,28
